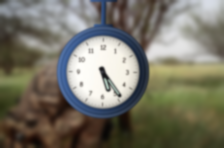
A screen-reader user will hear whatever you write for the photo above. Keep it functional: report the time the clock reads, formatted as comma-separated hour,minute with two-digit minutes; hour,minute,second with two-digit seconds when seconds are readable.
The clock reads 5,24
